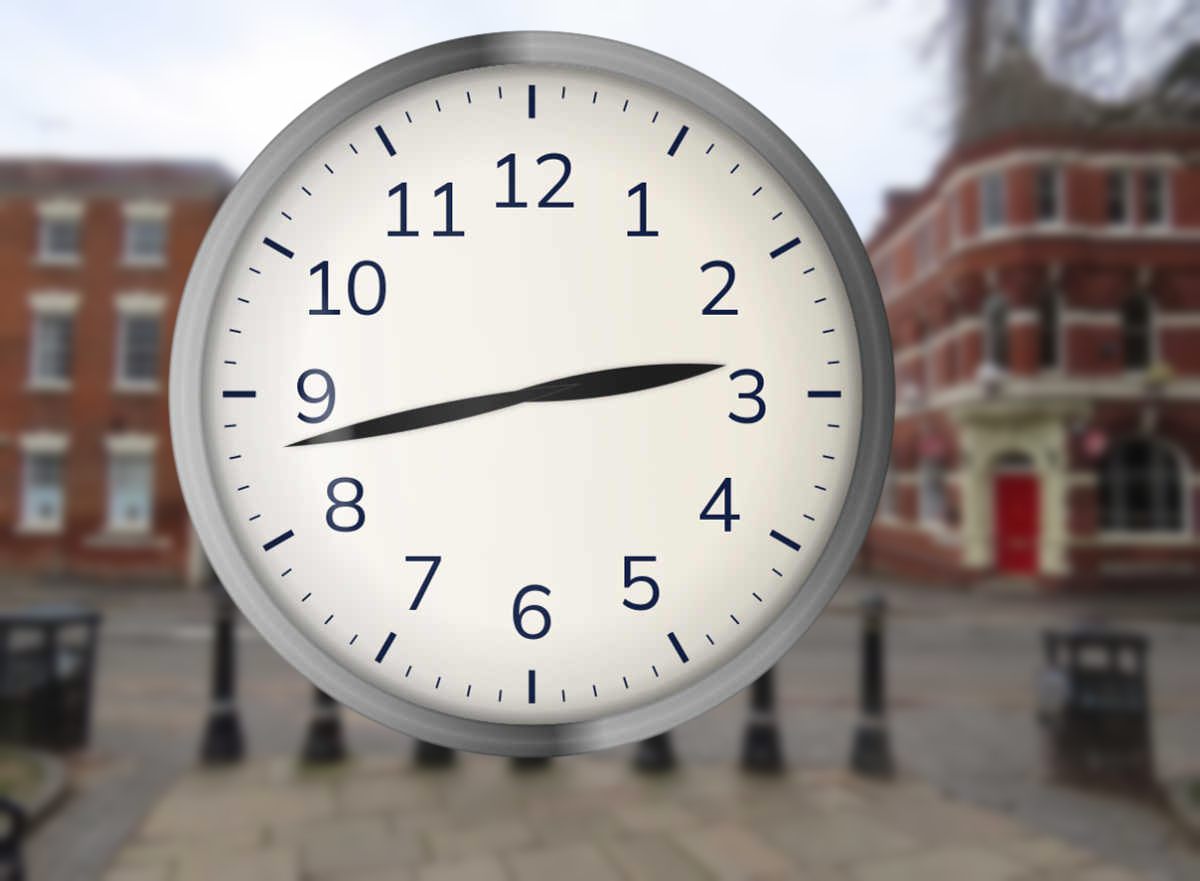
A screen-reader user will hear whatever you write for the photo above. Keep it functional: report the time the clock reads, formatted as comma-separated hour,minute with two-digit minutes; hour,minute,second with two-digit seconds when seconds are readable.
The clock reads 2,43
